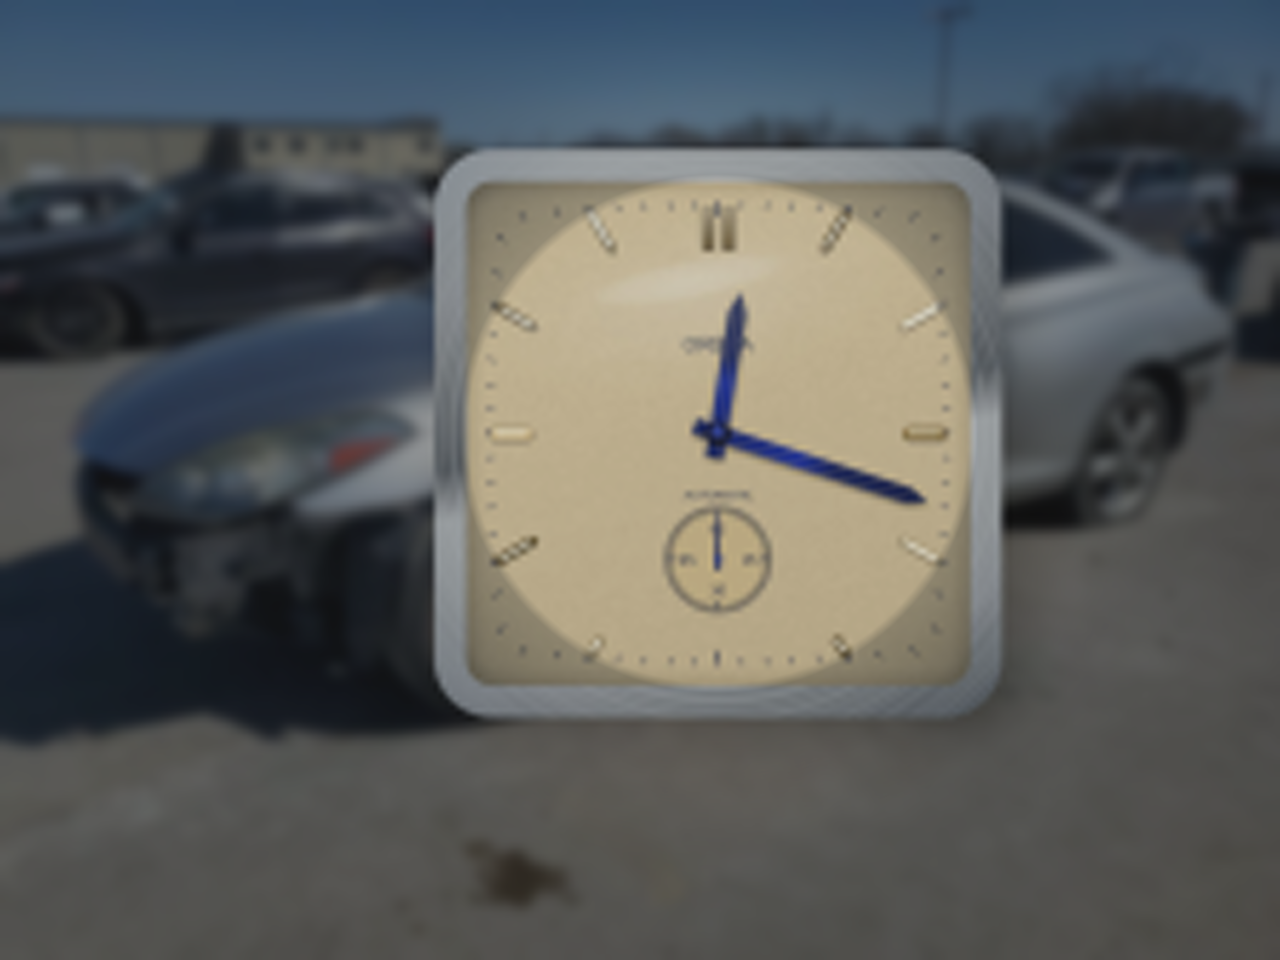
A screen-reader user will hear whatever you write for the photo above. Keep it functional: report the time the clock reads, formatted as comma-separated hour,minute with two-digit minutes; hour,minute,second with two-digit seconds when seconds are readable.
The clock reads 12,18
